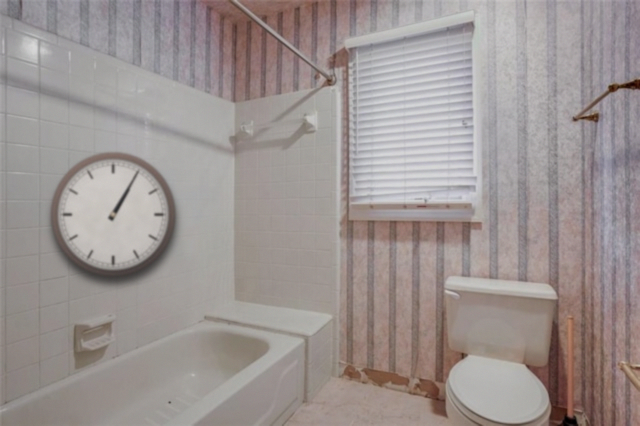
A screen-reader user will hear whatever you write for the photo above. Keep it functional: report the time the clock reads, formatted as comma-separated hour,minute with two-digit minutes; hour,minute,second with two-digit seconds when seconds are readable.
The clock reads 1,05
